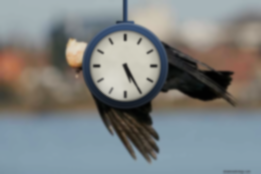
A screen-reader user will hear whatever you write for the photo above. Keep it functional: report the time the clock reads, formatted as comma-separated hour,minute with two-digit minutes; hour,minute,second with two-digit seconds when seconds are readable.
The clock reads 5,25
